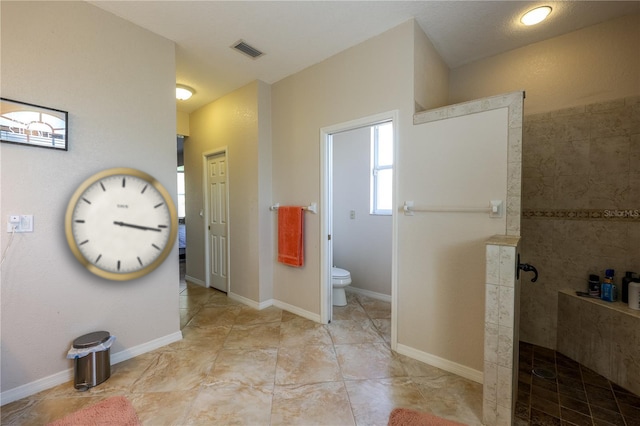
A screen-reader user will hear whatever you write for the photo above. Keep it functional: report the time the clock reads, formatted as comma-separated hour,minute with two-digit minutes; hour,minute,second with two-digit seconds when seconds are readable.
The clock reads 3,16
